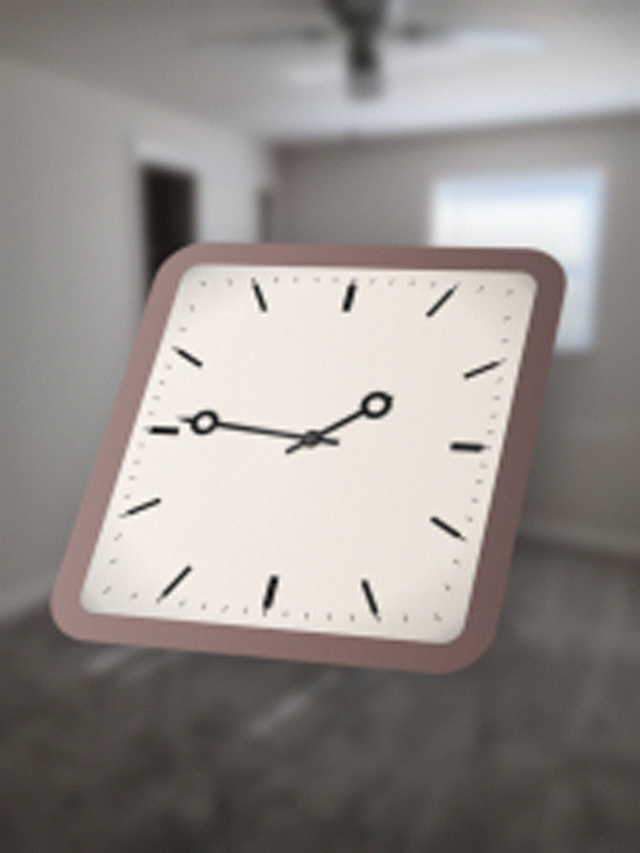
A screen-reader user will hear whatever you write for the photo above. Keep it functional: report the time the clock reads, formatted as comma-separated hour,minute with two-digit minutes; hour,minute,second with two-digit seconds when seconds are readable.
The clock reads 1,46
